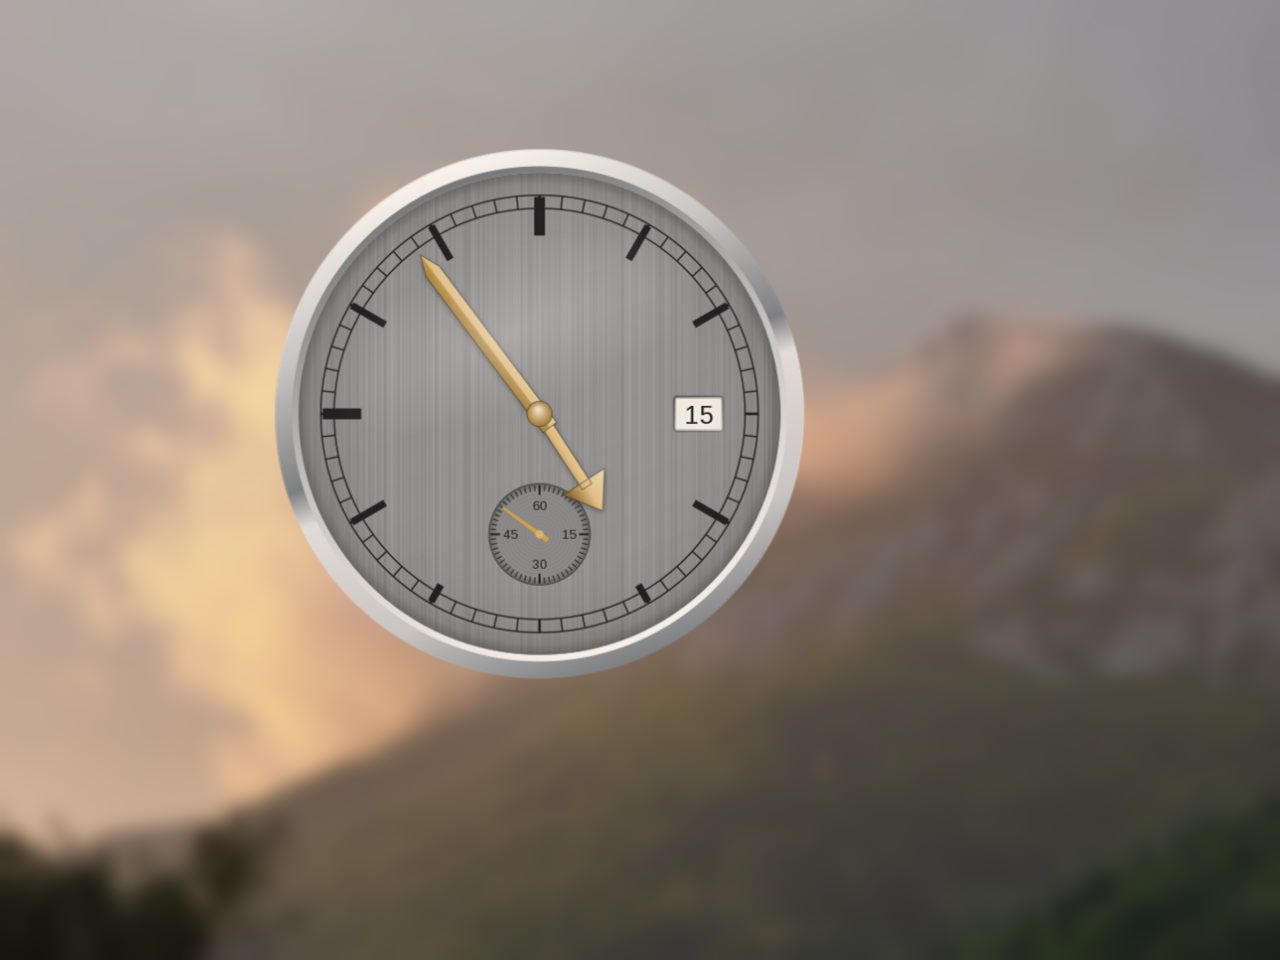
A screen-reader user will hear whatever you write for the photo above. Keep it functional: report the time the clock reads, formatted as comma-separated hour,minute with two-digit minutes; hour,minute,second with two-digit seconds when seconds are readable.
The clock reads 4,53,51
